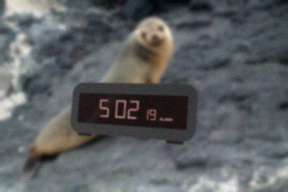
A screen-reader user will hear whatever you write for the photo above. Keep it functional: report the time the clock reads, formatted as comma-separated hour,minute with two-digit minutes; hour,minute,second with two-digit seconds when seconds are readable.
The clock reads 5,02,19
